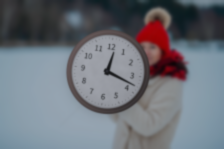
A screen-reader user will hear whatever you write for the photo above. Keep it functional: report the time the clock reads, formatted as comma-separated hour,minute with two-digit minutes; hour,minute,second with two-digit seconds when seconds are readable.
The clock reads 12,18
